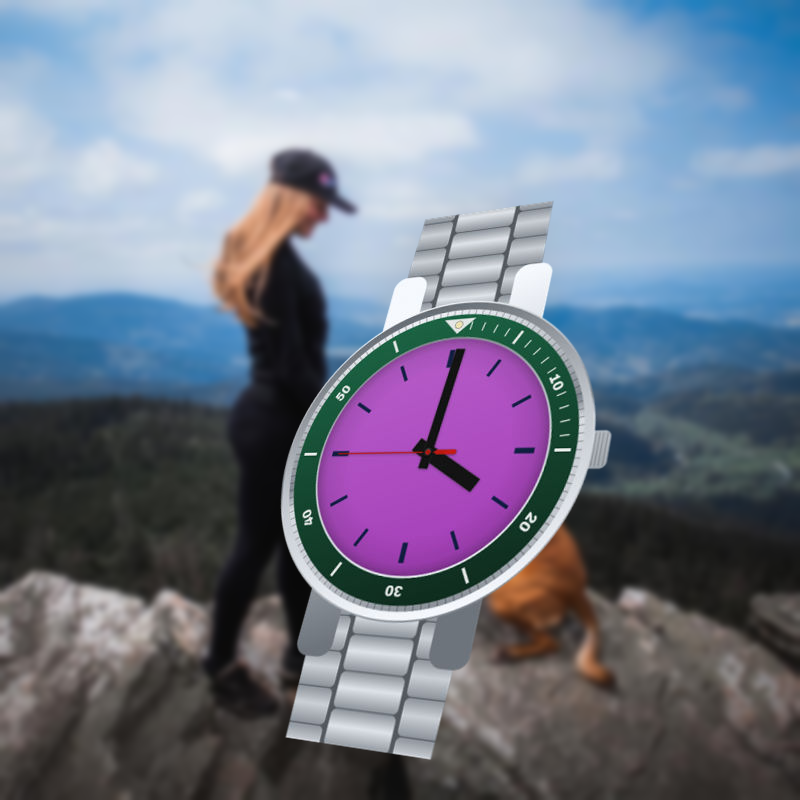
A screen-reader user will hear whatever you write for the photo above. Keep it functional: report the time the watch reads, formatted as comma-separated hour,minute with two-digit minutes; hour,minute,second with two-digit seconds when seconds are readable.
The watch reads 4,00,45
